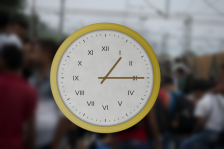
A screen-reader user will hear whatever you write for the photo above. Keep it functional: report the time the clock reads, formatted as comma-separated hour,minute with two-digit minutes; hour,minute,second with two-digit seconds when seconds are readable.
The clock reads 1,15
